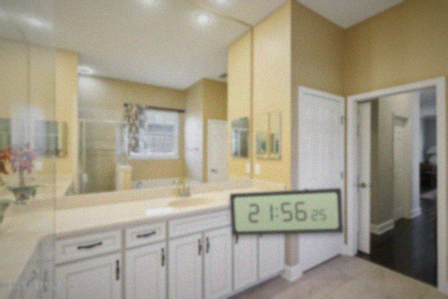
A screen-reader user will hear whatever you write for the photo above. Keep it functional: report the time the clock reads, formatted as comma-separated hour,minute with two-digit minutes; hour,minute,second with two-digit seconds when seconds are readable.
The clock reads 21,56
